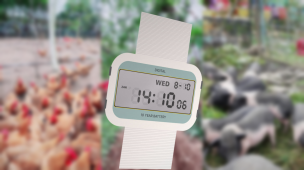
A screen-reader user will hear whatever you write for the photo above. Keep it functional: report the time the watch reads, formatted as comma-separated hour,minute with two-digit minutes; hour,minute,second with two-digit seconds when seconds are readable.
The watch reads 14,10,06
